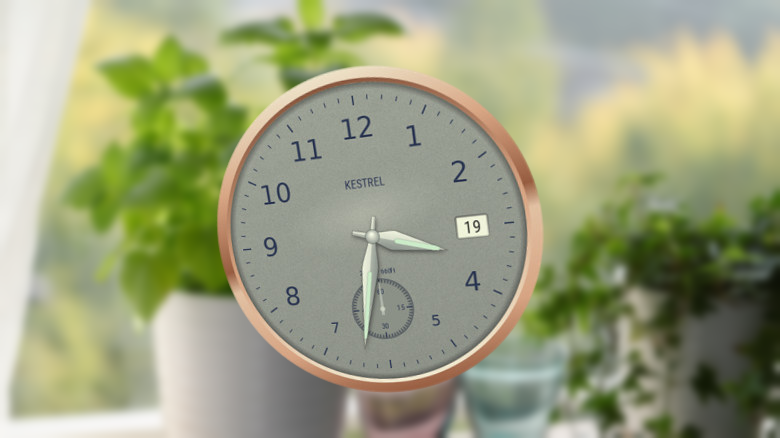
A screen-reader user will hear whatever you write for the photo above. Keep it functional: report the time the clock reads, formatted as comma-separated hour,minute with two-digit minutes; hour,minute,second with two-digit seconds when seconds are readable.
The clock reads 3,32
